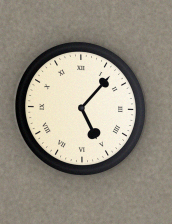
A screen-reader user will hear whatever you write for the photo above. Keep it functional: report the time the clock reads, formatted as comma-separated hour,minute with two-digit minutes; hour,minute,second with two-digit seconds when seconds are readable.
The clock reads 5,07
